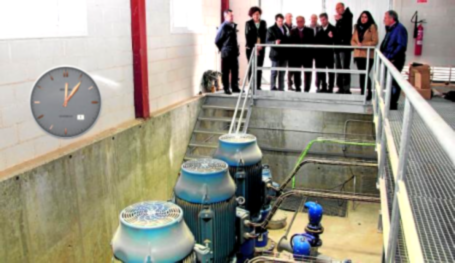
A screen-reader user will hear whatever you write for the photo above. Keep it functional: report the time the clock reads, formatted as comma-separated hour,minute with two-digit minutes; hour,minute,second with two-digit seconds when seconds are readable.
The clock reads 12,06
